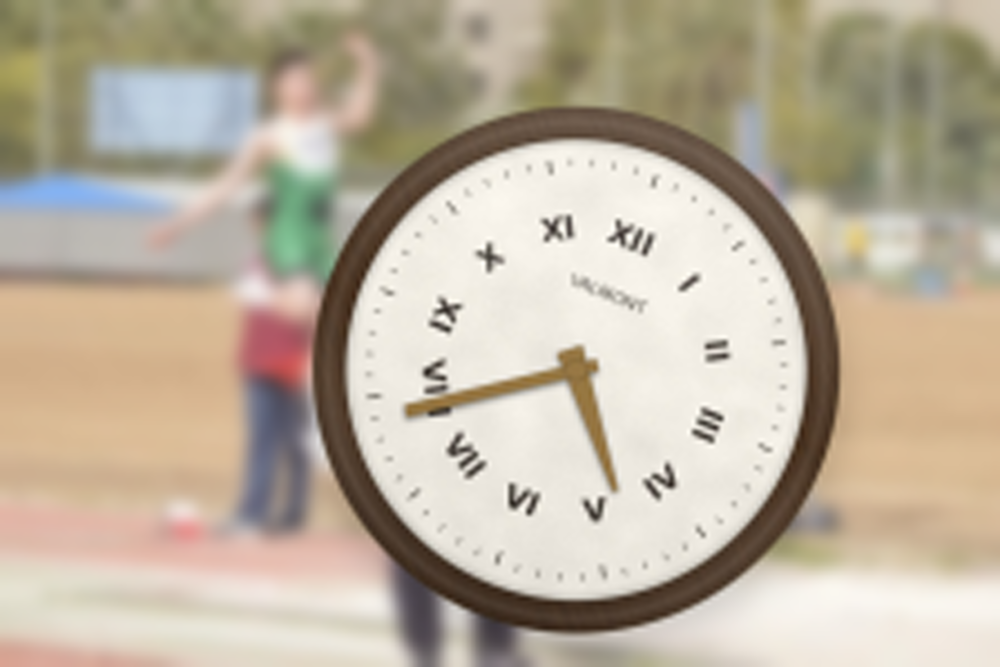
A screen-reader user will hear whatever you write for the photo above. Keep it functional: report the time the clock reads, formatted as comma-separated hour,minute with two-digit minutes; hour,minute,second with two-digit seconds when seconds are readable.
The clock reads 4,39
